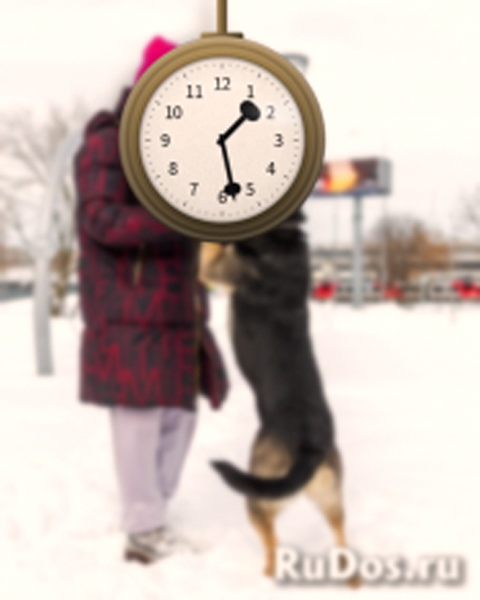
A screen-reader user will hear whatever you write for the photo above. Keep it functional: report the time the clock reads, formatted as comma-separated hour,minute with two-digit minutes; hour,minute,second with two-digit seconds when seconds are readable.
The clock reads 1,28
